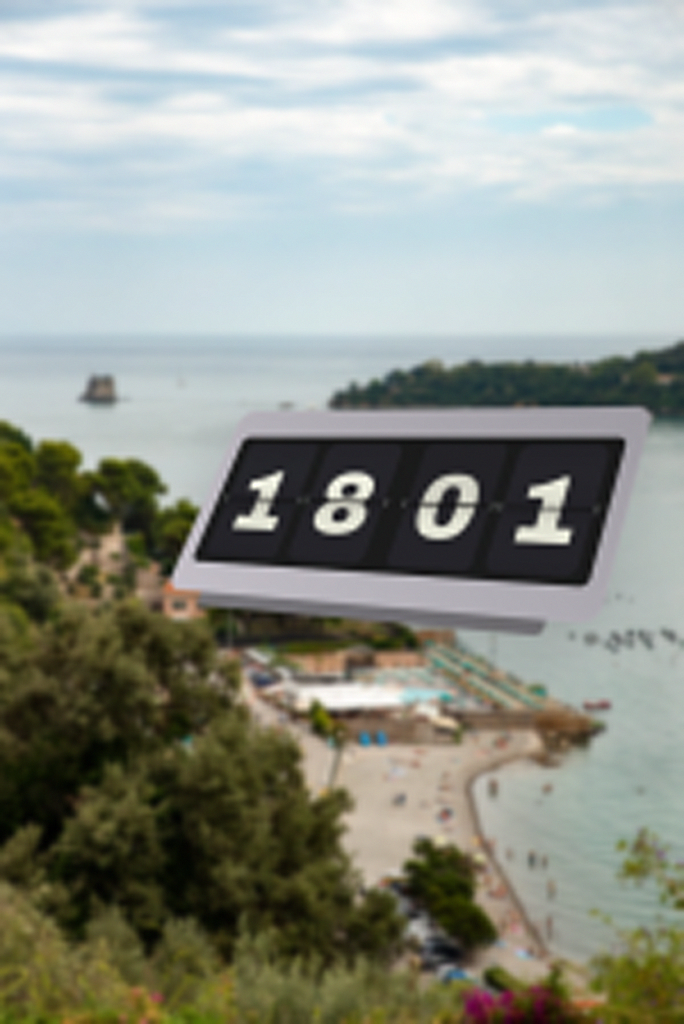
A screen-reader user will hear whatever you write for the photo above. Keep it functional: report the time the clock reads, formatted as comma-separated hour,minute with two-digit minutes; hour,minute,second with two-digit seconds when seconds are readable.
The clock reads 18,01
